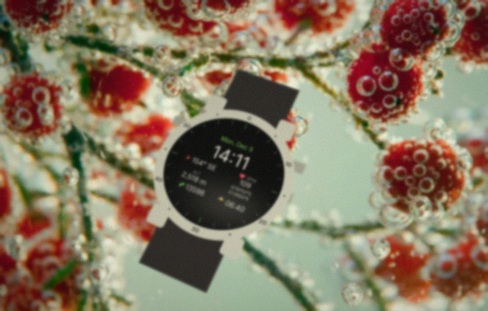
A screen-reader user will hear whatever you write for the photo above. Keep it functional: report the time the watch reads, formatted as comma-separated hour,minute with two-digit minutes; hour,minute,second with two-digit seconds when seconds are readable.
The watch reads 14,11
